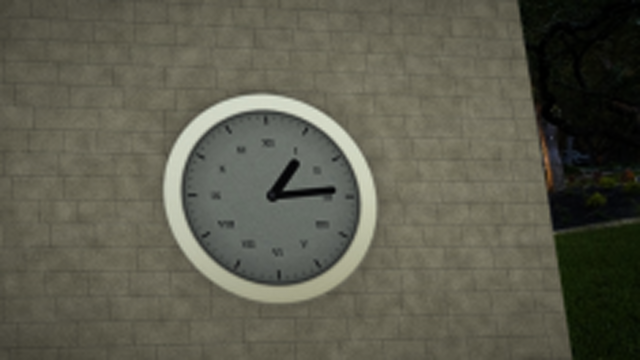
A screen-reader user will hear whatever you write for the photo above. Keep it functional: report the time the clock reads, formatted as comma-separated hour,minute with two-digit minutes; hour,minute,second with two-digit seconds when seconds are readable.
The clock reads 1,14
